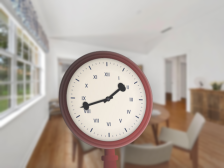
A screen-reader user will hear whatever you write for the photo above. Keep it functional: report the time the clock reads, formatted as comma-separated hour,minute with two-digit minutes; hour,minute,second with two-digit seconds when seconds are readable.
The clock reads 1,42
